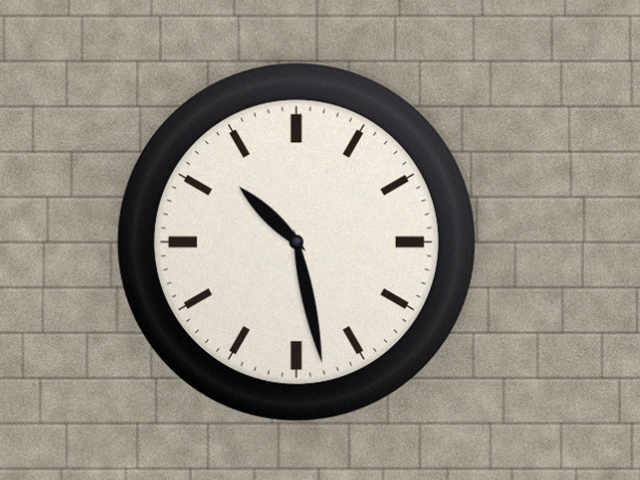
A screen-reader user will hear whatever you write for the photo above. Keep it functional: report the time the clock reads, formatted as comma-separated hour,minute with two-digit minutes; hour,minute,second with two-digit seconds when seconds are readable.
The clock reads 10,28
